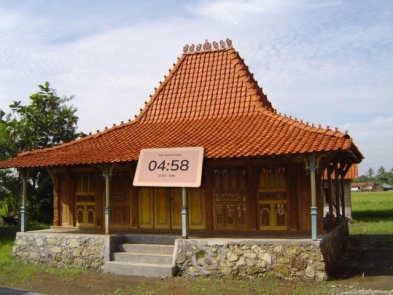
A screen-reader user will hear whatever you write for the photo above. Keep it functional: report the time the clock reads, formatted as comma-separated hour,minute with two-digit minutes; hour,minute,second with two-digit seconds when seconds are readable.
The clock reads 4,58
